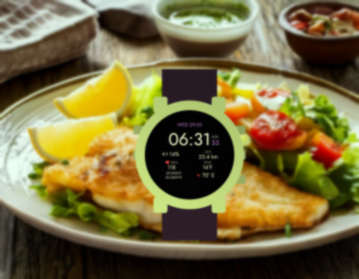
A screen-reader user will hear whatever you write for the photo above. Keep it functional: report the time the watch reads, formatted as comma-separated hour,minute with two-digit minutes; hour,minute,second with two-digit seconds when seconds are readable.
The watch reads 6,31
